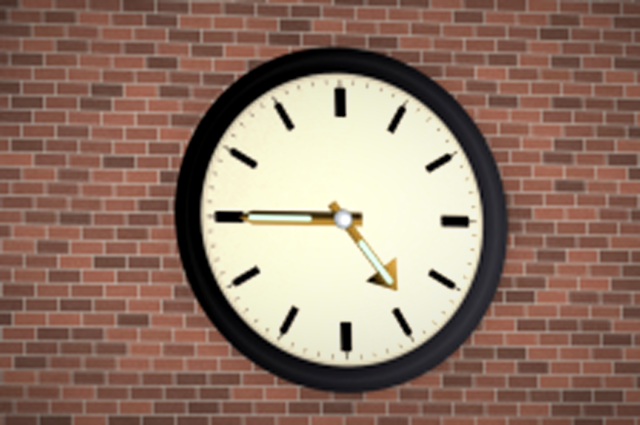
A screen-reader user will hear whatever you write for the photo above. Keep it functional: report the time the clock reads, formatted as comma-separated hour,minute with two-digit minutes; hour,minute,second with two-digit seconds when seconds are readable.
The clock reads 4,45
